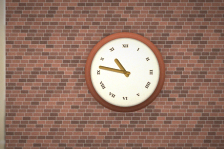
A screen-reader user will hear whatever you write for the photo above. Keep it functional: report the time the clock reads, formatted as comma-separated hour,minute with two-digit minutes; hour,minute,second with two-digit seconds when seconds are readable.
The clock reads 10,47
